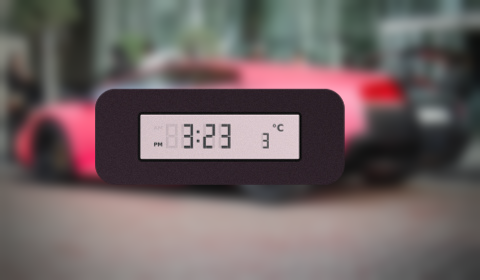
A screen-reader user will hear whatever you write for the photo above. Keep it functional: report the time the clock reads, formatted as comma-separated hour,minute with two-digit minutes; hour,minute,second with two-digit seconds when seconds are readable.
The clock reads 3,23
